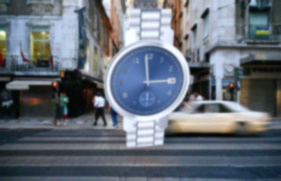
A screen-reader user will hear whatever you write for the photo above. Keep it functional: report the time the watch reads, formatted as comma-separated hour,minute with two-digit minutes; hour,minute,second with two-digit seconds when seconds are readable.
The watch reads 2,59
